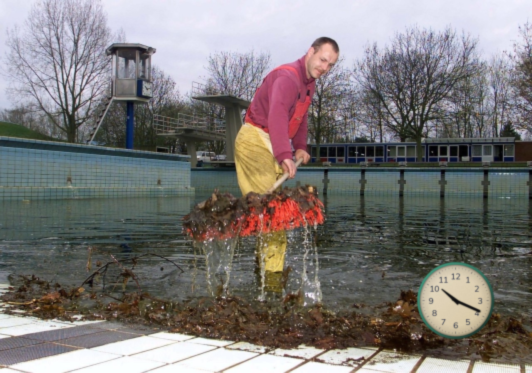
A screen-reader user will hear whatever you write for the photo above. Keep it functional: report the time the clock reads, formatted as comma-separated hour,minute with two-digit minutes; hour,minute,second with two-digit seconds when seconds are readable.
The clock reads 10,19
